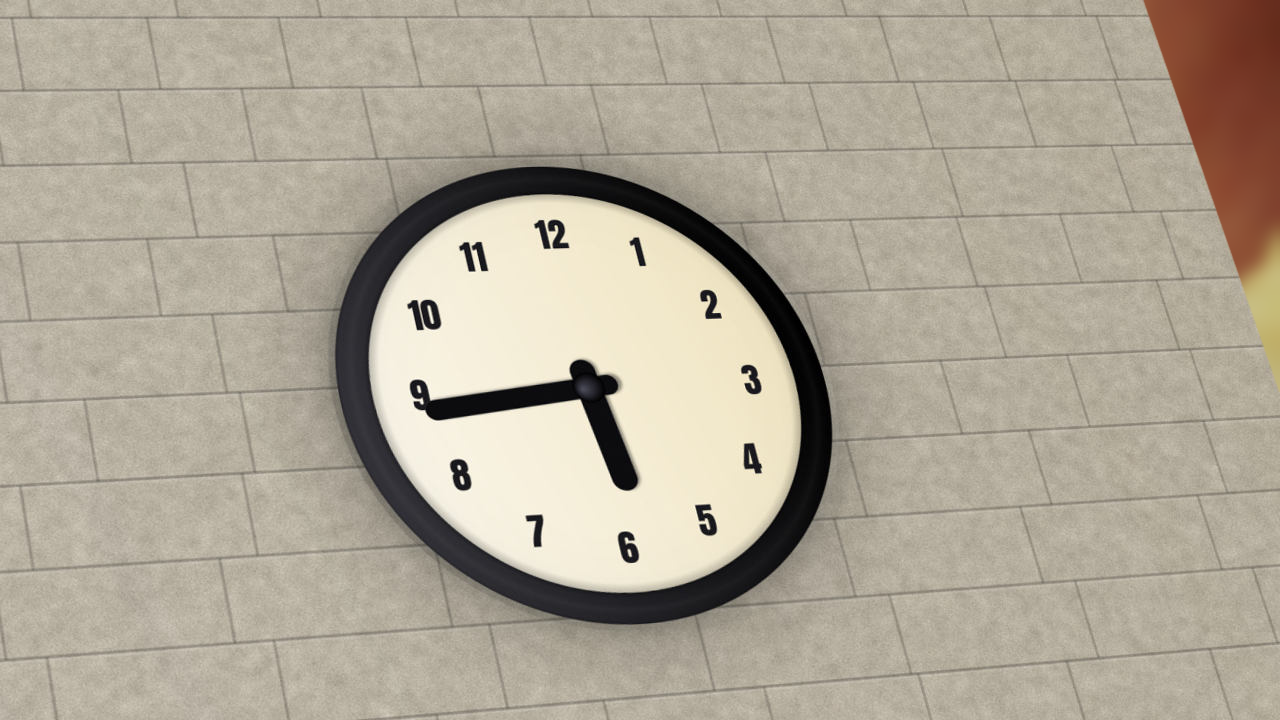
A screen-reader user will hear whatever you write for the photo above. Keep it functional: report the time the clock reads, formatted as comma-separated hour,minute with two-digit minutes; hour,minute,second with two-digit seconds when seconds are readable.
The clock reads 5,44
